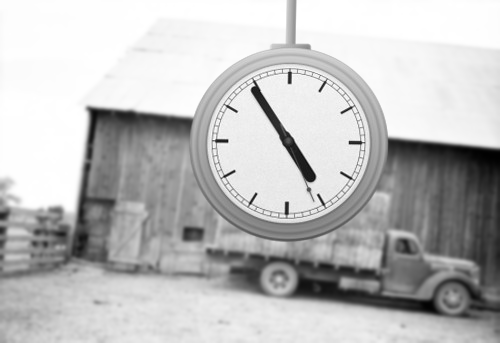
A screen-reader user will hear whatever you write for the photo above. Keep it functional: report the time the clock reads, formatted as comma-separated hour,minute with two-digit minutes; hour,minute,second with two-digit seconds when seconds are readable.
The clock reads 4,54,26
